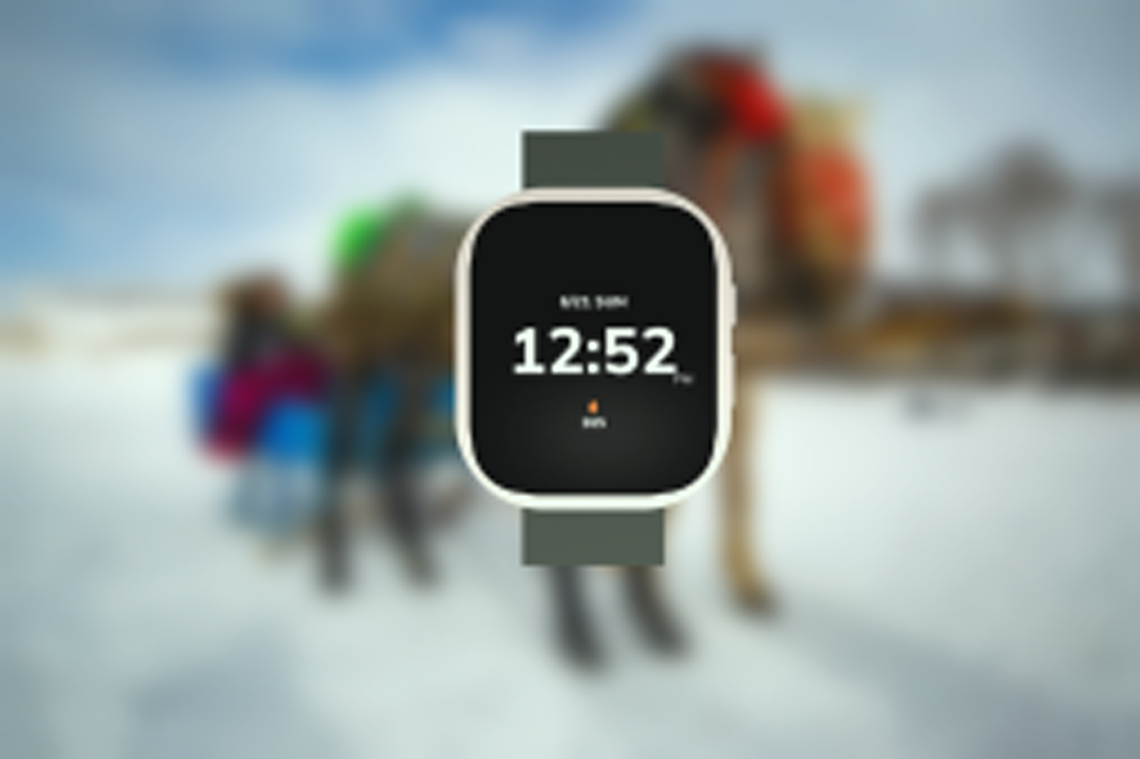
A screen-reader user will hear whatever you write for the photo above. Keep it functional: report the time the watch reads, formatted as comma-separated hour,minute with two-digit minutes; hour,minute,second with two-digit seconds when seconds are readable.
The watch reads 12,52
